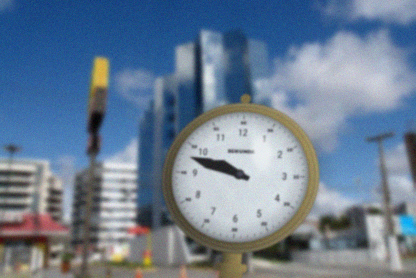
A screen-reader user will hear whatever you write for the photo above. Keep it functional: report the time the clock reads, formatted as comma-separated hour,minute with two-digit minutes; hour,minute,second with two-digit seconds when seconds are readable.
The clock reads 9,48
